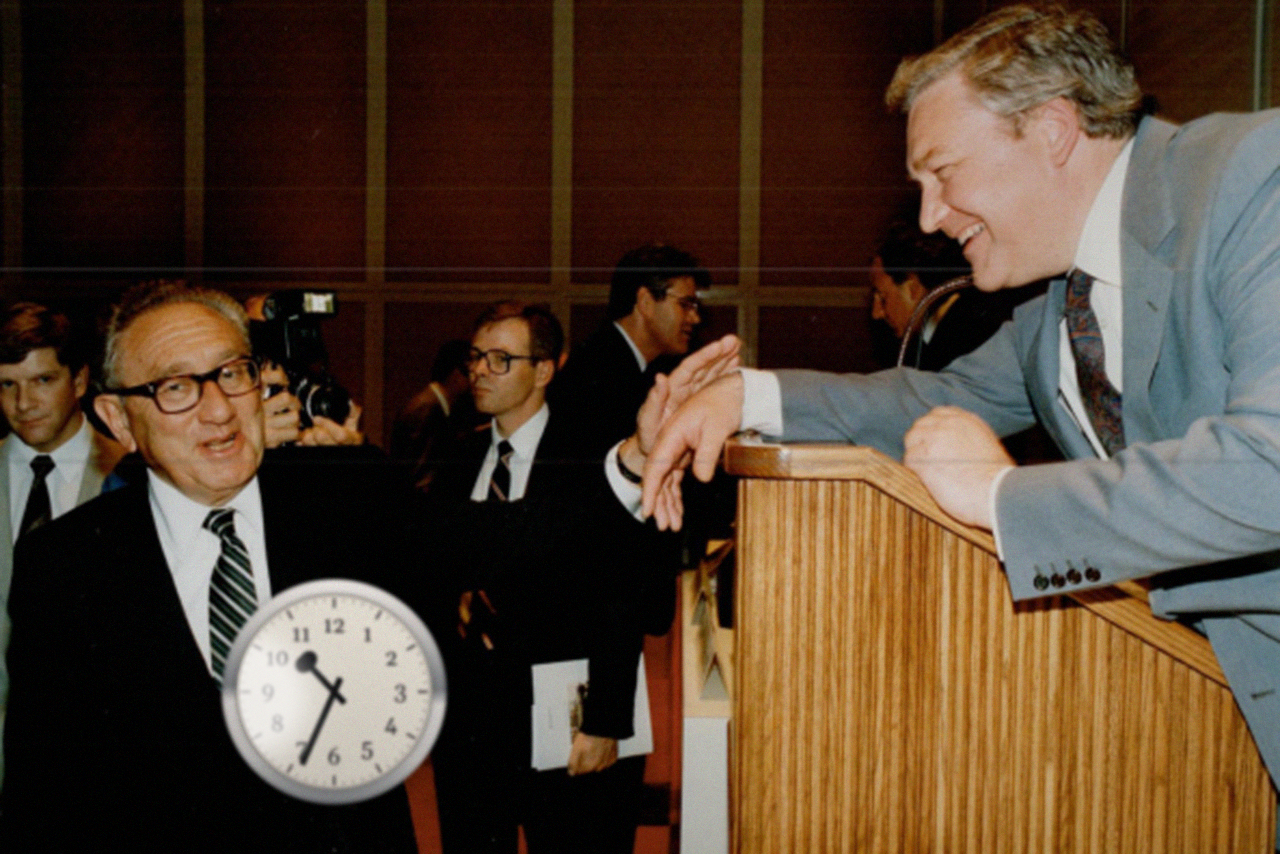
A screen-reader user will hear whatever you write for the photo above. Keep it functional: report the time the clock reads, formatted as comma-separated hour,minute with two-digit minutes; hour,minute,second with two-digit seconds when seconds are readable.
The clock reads 10,34
